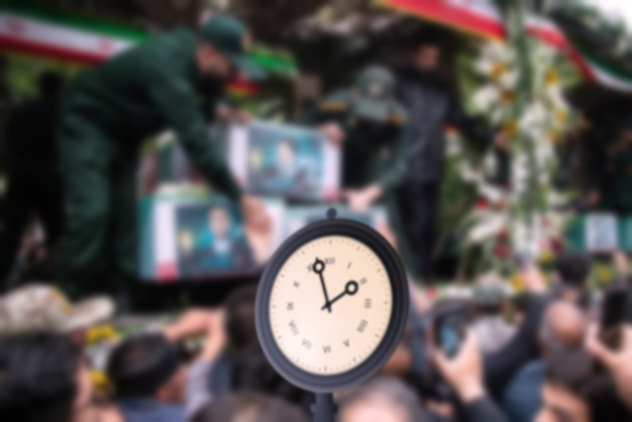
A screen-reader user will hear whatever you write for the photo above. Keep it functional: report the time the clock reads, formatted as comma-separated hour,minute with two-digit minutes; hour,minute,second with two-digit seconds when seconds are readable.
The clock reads 1,57
